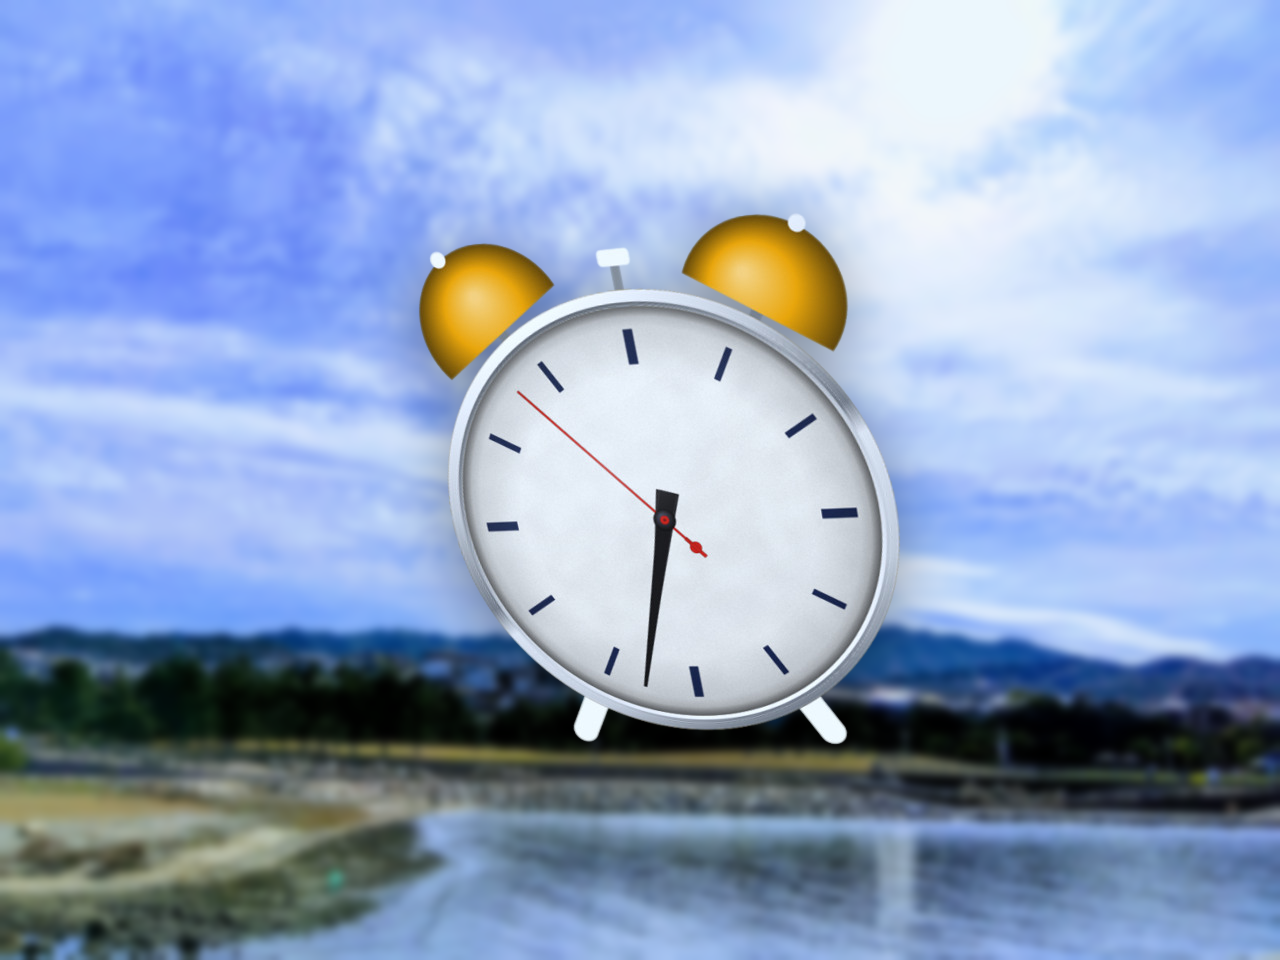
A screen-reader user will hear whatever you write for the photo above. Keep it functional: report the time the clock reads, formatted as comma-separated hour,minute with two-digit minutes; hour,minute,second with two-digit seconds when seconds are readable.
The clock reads 6,32,53
